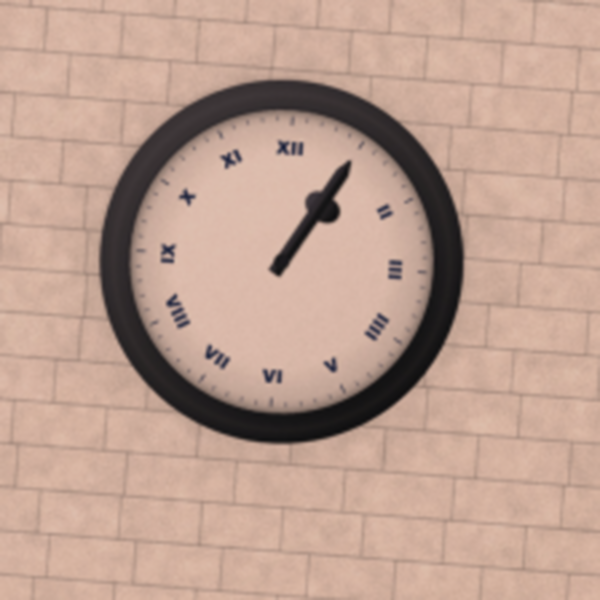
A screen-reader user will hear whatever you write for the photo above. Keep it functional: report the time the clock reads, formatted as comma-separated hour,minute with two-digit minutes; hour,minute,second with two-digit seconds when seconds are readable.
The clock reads 1,05
